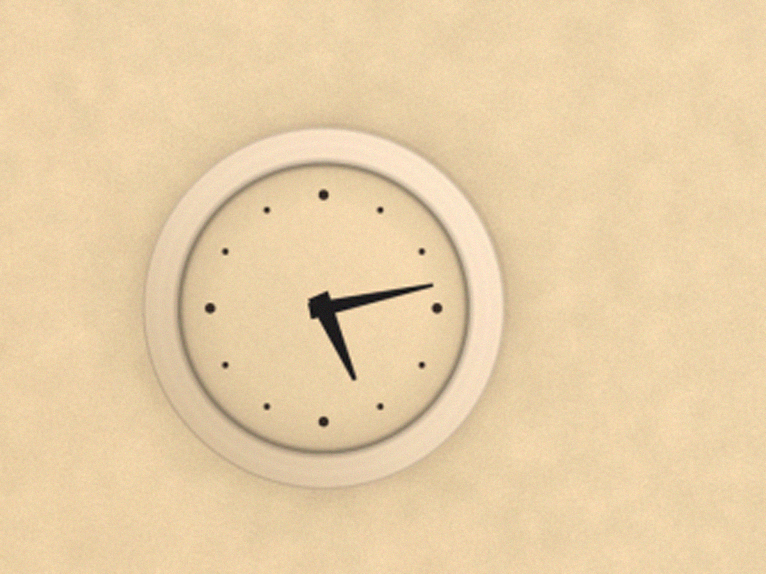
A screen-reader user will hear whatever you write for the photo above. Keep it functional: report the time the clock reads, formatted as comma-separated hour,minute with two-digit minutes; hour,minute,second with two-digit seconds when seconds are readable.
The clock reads 5,13
